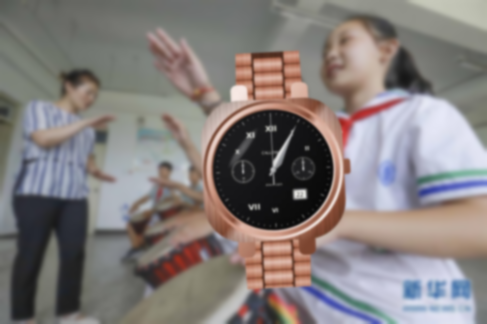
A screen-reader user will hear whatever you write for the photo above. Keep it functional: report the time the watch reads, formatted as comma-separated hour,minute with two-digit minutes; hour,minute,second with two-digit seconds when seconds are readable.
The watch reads 1,05
